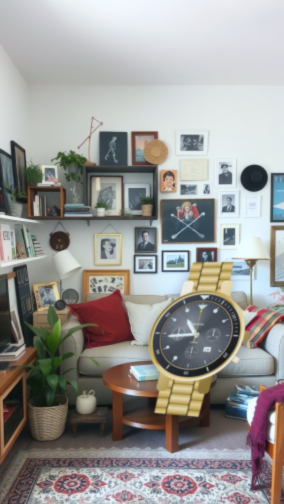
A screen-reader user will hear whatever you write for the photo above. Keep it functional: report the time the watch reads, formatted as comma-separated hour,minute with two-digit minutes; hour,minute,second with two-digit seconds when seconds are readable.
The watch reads 10,44
